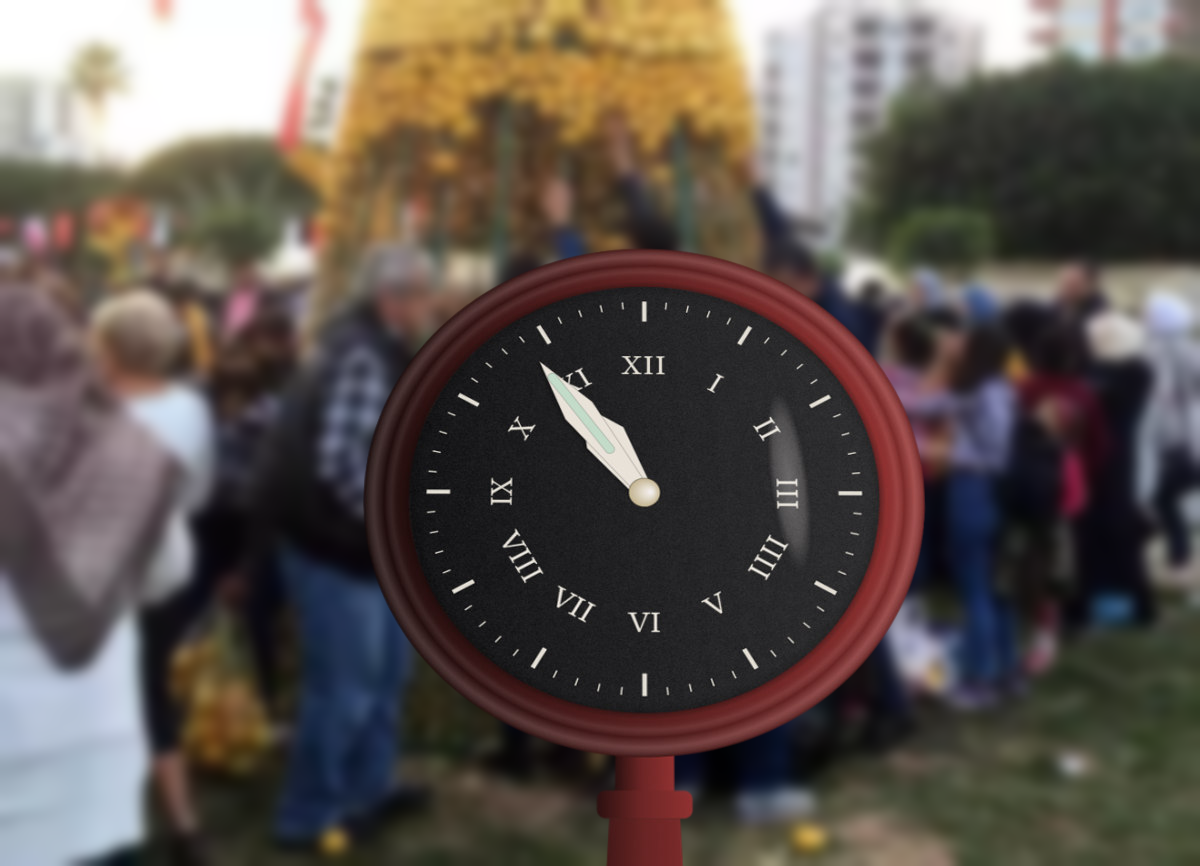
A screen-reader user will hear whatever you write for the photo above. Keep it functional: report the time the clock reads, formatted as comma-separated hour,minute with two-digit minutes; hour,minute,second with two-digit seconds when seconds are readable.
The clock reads 10,54
